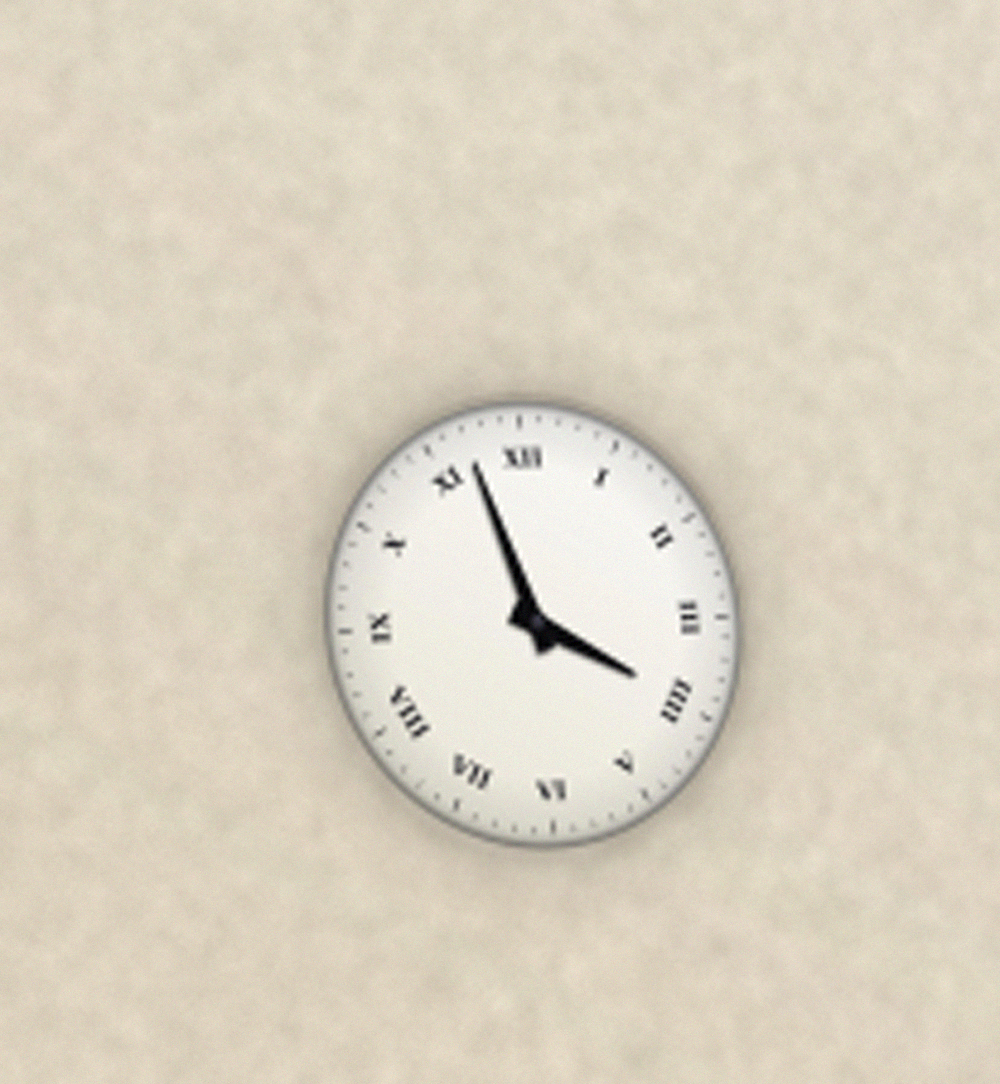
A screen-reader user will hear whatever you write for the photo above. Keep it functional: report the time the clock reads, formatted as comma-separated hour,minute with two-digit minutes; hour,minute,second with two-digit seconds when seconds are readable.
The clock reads 3,57
